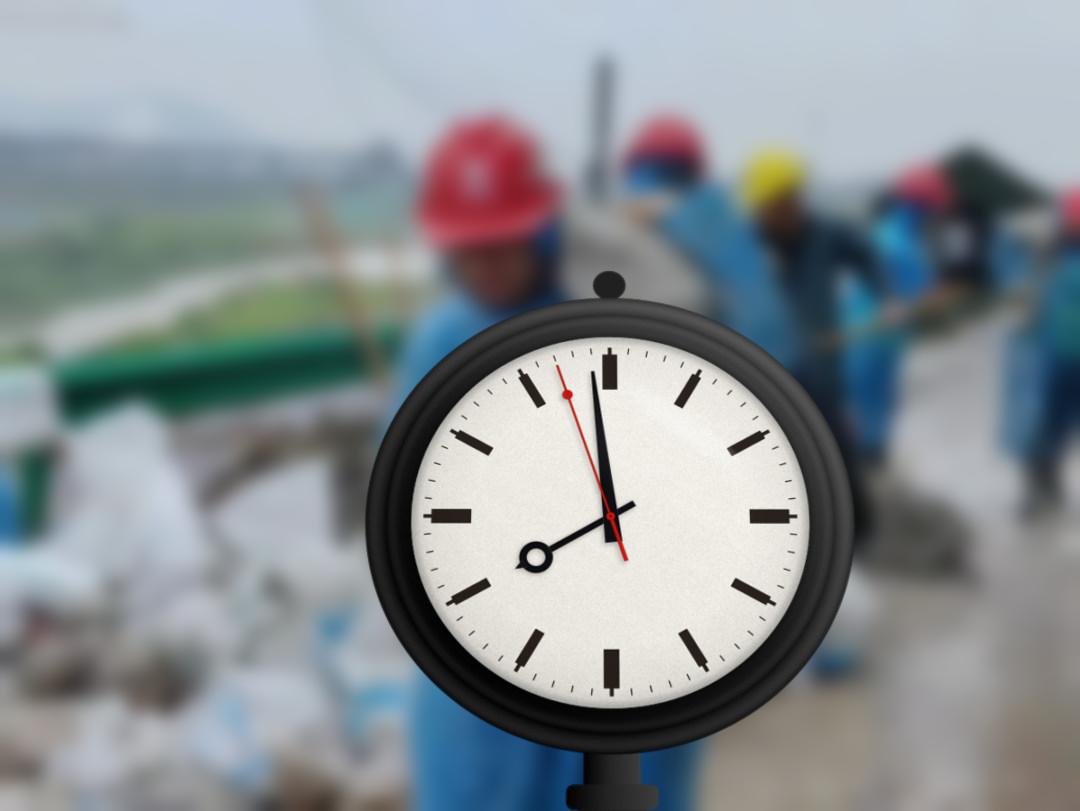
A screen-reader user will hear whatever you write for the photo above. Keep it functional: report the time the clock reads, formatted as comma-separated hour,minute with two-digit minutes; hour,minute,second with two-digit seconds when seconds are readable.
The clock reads 7,58,57
